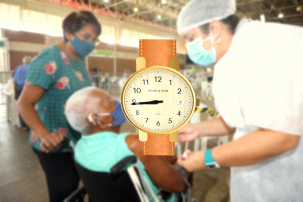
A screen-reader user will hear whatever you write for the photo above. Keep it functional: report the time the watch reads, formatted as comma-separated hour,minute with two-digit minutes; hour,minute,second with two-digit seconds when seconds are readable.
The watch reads 8,44
